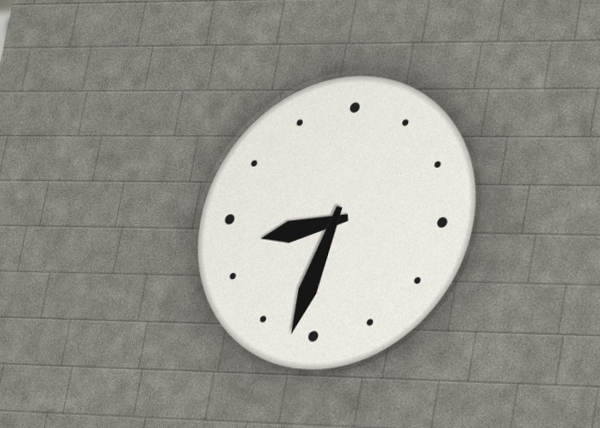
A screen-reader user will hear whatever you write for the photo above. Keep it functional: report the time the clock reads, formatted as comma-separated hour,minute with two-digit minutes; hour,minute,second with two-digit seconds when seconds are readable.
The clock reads 8,32
